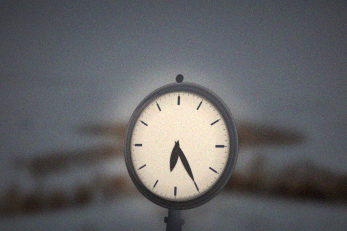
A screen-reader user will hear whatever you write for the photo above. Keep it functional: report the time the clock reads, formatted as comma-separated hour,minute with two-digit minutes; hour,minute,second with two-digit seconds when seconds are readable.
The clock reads 6,25
